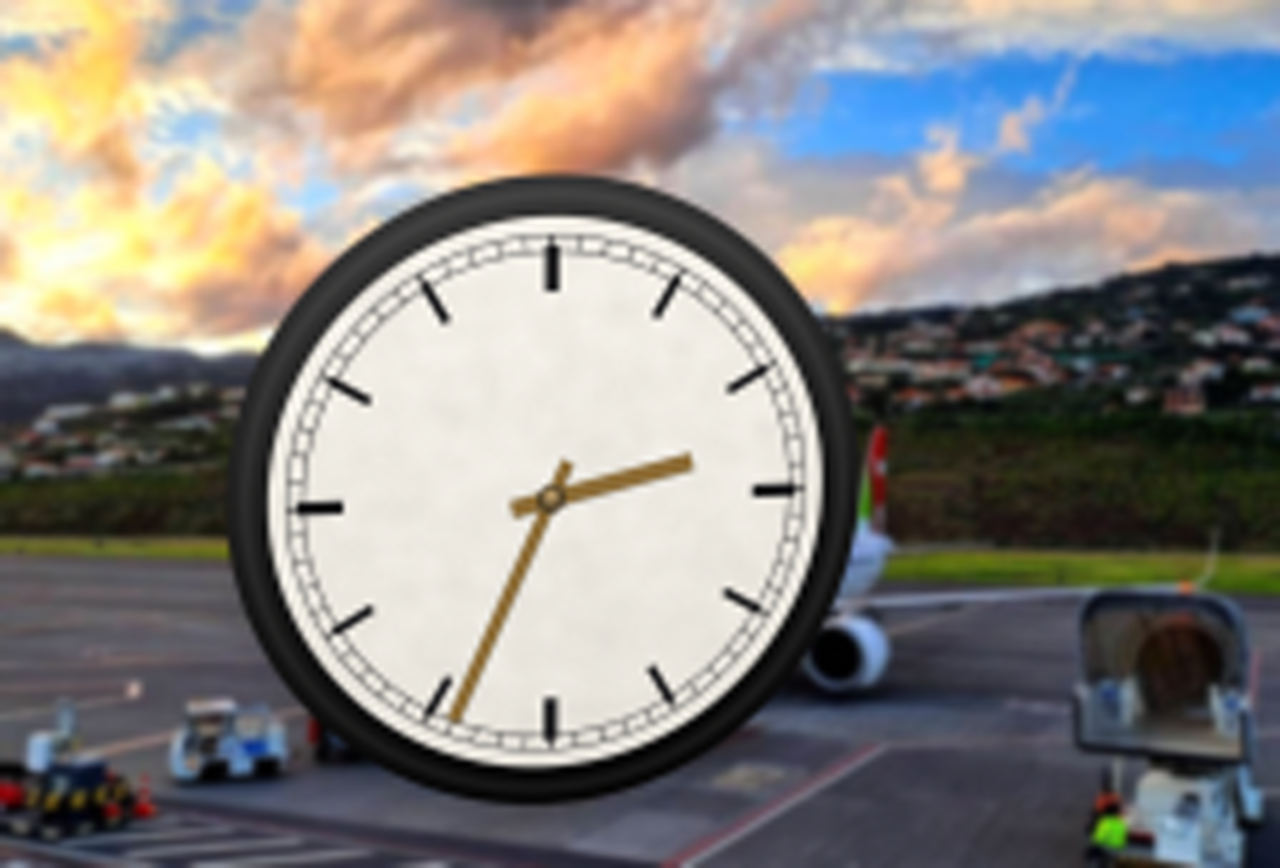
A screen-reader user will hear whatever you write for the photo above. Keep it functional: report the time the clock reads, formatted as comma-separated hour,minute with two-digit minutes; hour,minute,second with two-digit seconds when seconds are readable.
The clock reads 2,34
